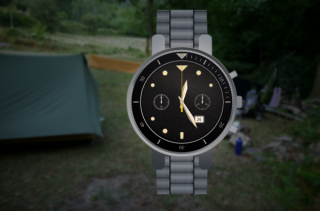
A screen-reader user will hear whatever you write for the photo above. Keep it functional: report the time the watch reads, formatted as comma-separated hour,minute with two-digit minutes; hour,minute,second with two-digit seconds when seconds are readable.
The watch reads 12,25
